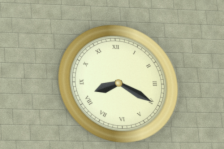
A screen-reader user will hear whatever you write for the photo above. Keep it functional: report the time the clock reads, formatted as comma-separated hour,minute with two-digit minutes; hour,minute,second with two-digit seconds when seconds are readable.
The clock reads 8,20
